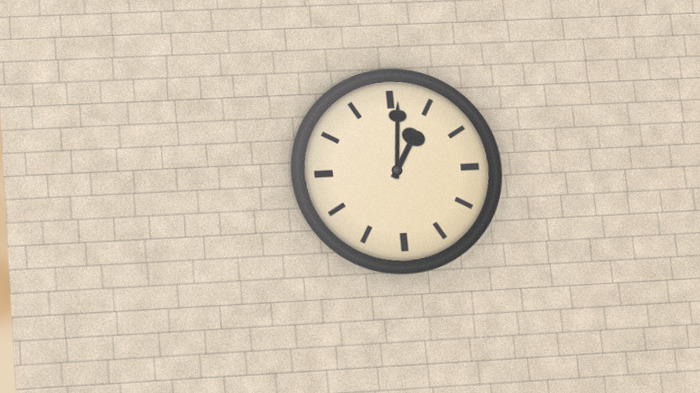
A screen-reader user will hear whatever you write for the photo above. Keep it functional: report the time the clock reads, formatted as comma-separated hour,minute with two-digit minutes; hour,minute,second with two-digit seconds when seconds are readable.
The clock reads 1,01
